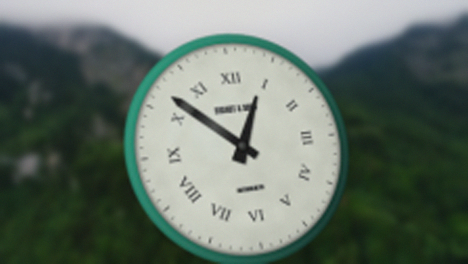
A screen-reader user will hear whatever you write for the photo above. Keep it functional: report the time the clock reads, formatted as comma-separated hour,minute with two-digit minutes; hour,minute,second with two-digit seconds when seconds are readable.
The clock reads 12,52
